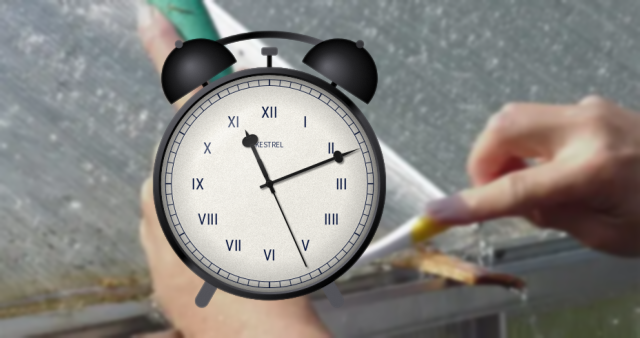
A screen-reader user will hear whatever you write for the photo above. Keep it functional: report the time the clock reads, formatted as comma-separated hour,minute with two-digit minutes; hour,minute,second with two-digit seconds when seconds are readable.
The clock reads 11,11,26
